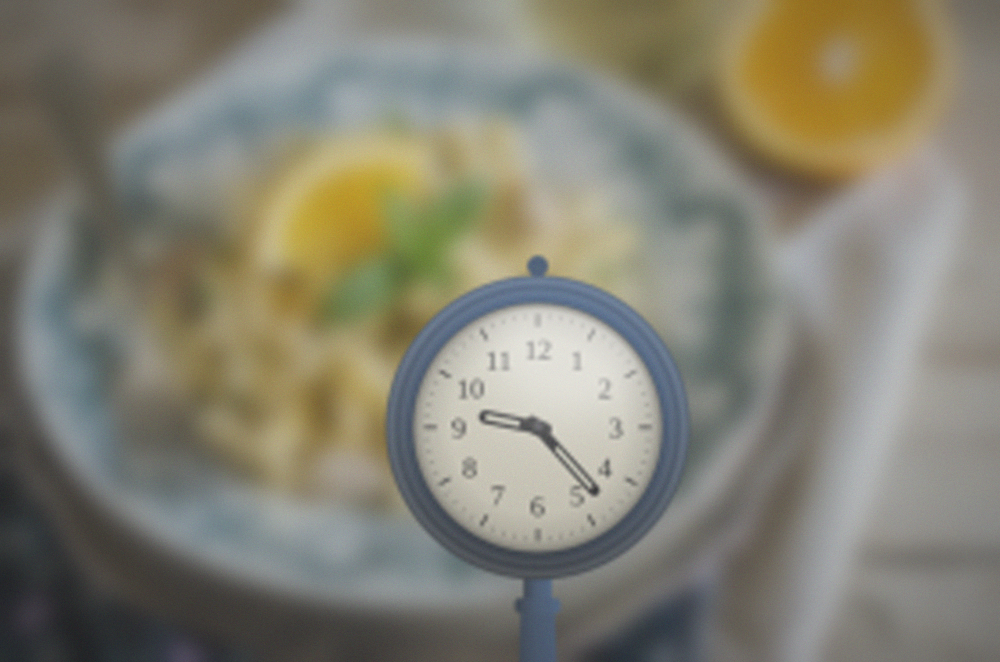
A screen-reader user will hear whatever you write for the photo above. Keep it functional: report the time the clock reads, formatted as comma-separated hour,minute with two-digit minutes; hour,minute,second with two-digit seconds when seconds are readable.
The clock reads 9,23
